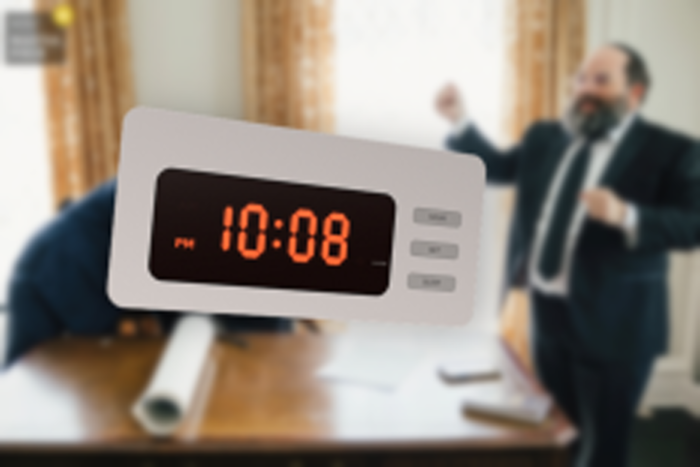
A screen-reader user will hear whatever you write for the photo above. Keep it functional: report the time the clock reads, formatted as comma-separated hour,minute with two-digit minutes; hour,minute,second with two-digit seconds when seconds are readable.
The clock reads 10,08
